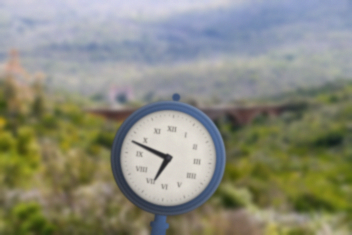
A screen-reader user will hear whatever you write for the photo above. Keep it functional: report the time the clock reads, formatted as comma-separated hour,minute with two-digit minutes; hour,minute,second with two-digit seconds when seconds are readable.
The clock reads 6,48
